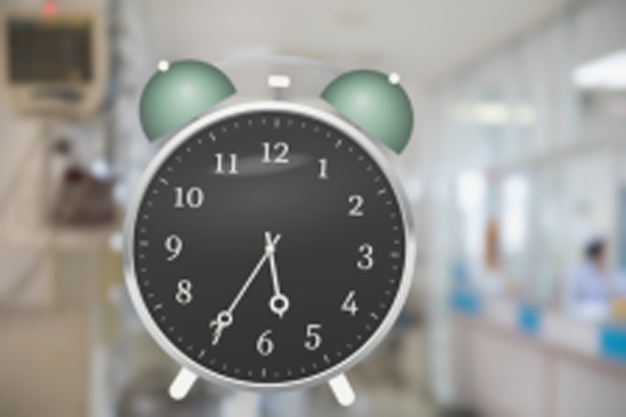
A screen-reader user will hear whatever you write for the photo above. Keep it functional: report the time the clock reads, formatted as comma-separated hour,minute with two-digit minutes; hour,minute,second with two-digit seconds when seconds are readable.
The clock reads 5,35
